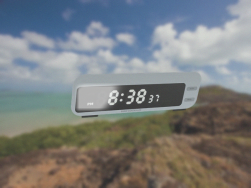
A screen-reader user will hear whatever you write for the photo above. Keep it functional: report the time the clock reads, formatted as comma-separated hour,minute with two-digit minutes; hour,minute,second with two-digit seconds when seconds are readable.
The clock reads 8,38,37
